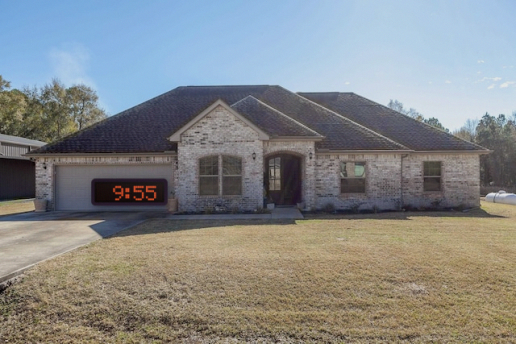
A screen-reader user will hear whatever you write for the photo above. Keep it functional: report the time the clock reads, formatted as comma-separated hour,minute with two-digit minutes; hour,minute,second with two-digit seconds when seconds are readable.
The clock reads 9,55
